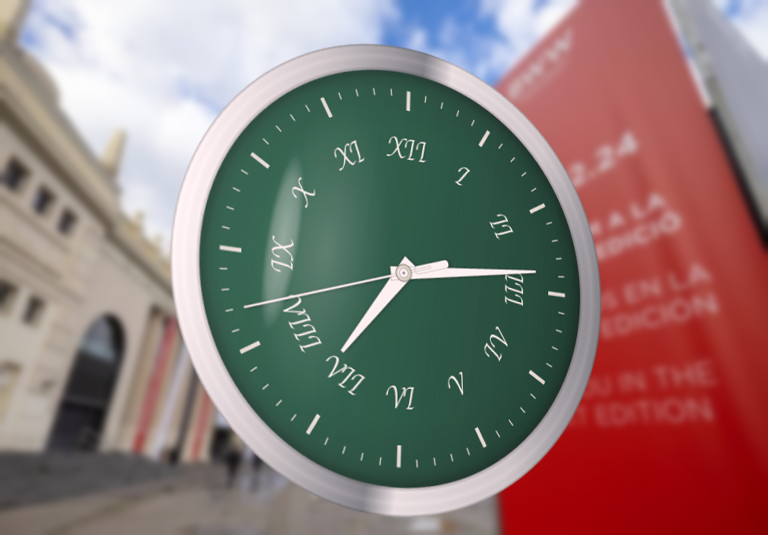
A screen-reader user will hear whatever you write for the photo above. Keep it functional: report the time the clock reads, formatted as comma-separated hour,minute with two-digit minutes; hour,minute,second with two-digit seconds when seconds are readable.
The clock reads 7,13,42
